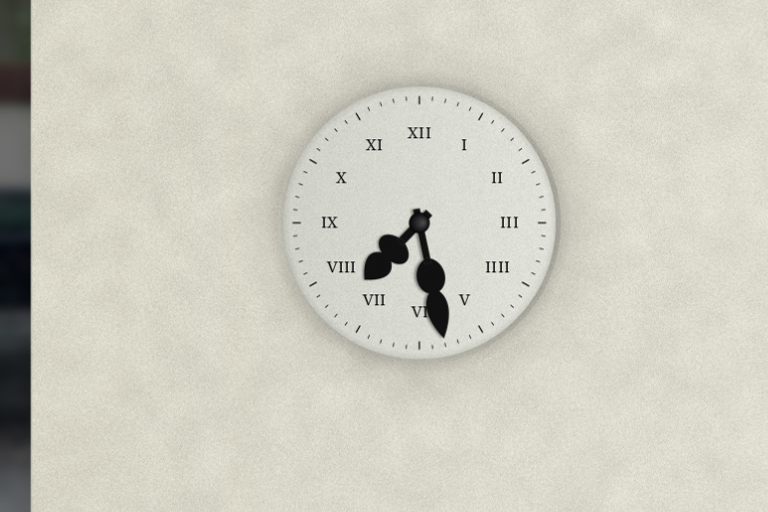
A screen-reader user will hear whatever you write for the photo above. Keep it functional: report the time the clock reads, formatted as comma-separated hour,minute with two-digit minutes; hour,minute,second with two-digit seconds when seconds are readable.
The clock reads 7,28
